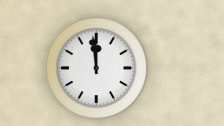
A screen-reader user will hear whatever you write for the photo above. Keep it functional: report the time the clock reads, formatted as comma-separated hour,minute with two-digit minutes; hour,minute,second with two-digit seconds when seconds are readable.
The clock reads 11,59
